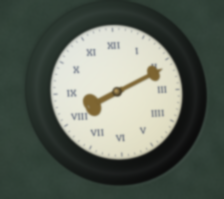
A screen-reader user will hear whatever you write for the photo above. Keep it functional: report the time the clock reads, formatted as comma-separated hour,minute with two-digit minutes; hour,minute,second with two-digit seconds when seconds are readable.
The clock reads 8,11
